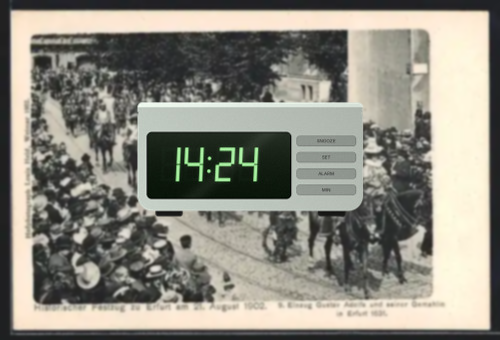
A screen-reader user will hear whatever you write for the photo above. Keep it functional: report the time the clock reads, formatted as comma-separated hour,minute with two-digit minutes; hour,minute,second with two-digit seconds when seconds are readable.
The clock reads 14,24
